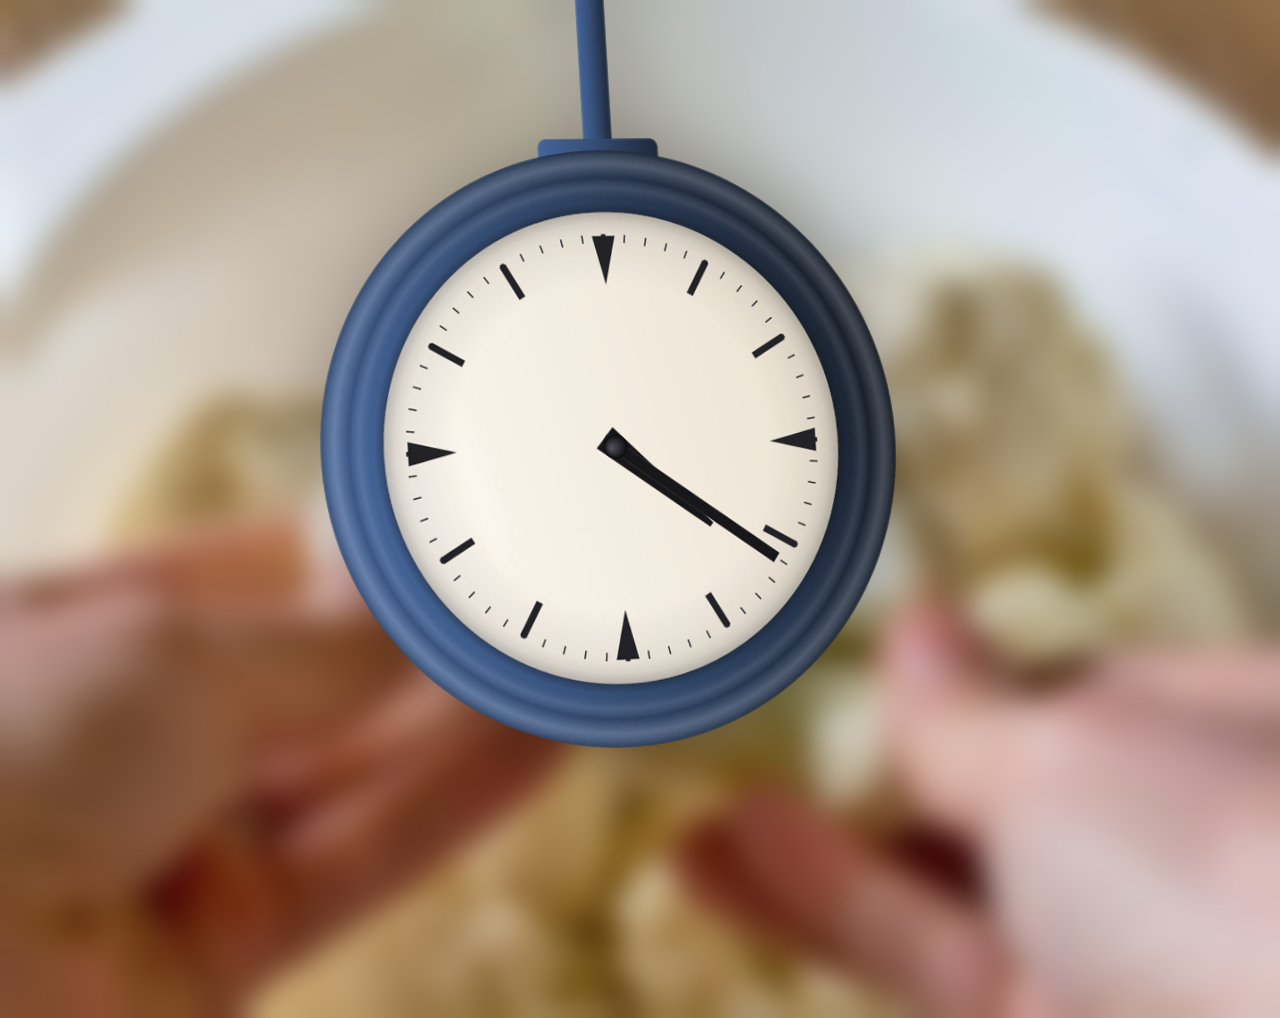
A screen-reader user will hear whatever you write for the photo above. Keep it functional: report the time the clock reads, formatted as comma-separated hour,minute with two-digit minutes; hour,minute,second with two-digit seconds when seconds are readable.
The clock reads 4,21
